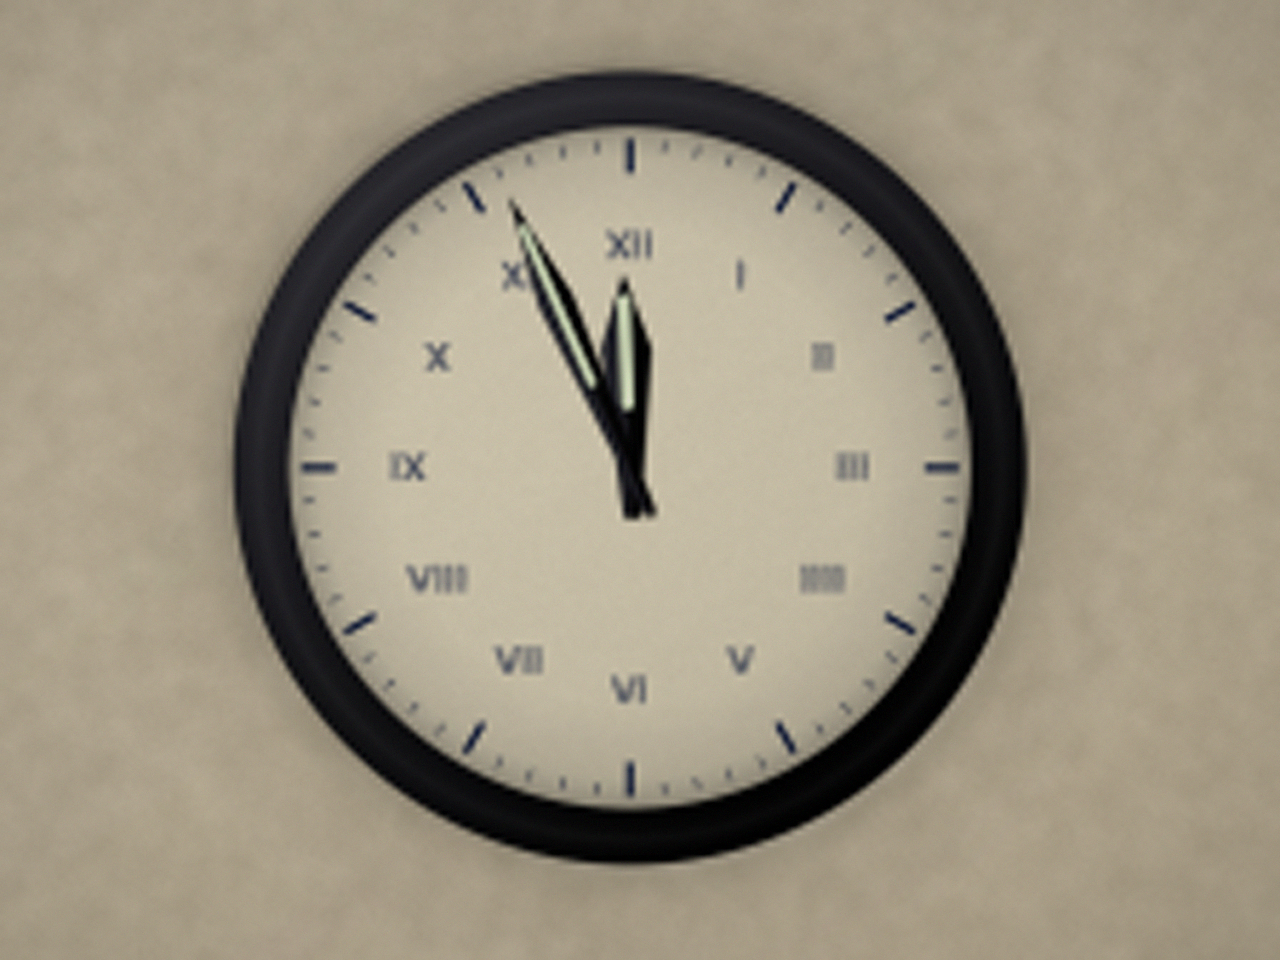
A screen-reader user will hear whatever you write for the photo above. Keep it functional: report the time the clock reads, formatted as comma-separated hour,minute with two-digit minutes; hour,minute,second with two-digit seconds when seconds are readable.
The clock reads 11,56
